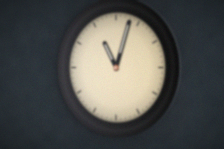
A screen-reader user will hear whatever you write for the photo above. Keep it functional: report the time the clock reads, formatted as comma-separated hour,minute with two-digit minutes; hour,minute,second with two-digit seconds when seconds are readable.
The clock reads 11,03
